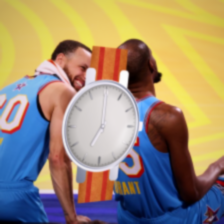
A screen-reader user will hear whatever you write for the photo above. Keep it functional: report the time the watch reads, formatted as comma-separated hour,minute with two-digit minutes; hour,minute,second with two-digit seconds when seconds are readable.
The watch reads 7,00
